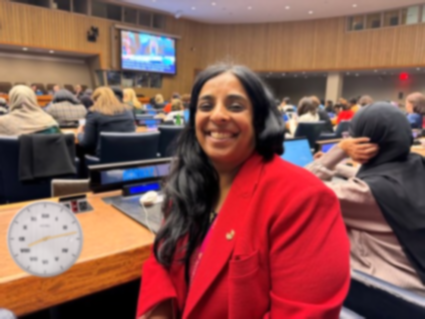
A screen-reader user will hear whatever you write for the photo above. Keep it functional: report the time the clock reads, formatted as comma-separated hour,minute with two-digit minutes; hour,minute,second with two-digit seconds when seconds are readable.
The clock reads 8,13
